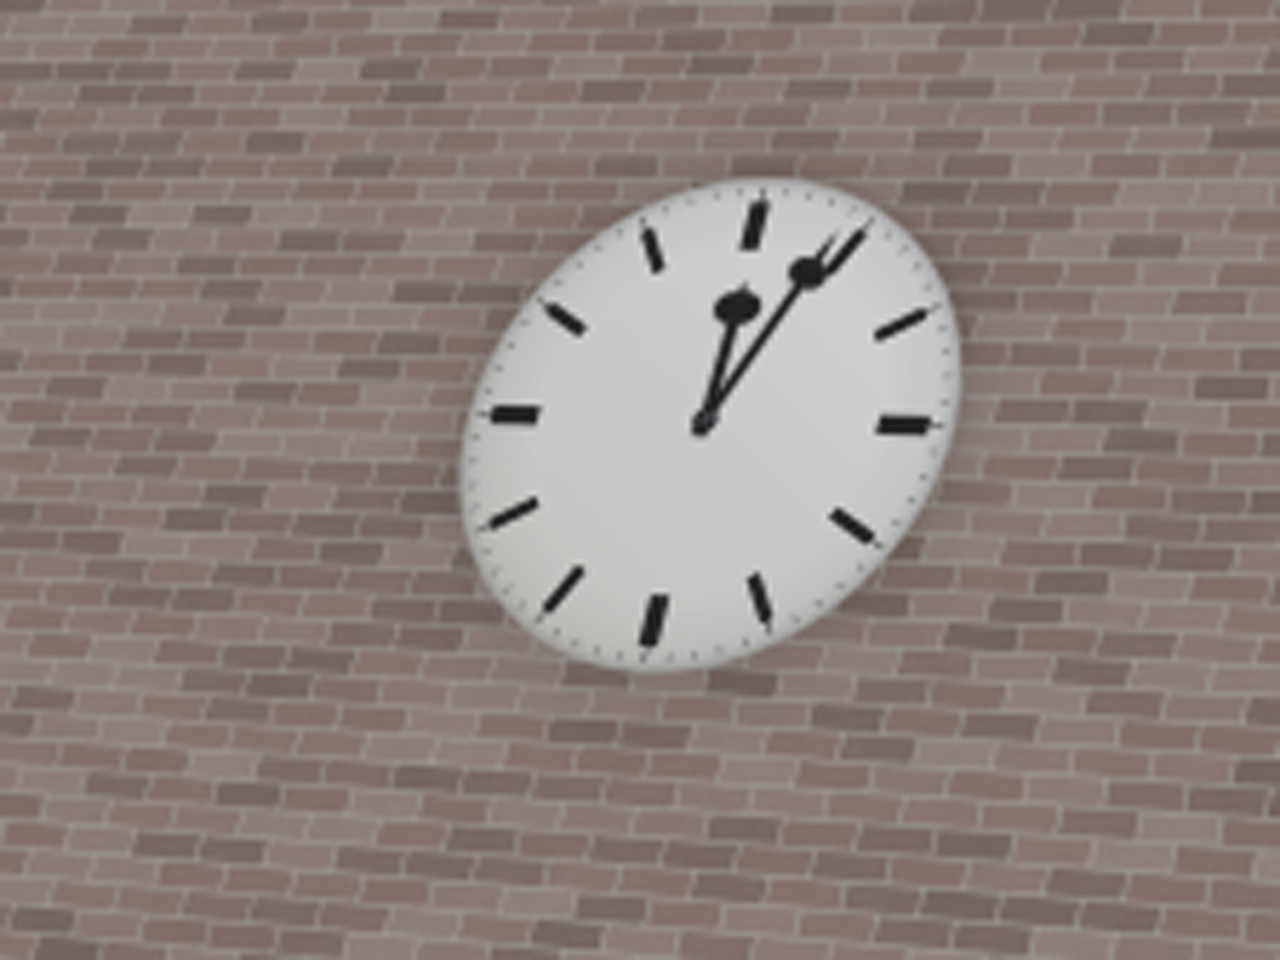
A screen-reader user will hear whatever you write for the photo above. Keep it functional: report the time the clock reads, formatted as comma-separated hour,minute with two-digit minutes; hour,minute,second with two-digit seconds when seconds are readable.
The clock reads 12,04
